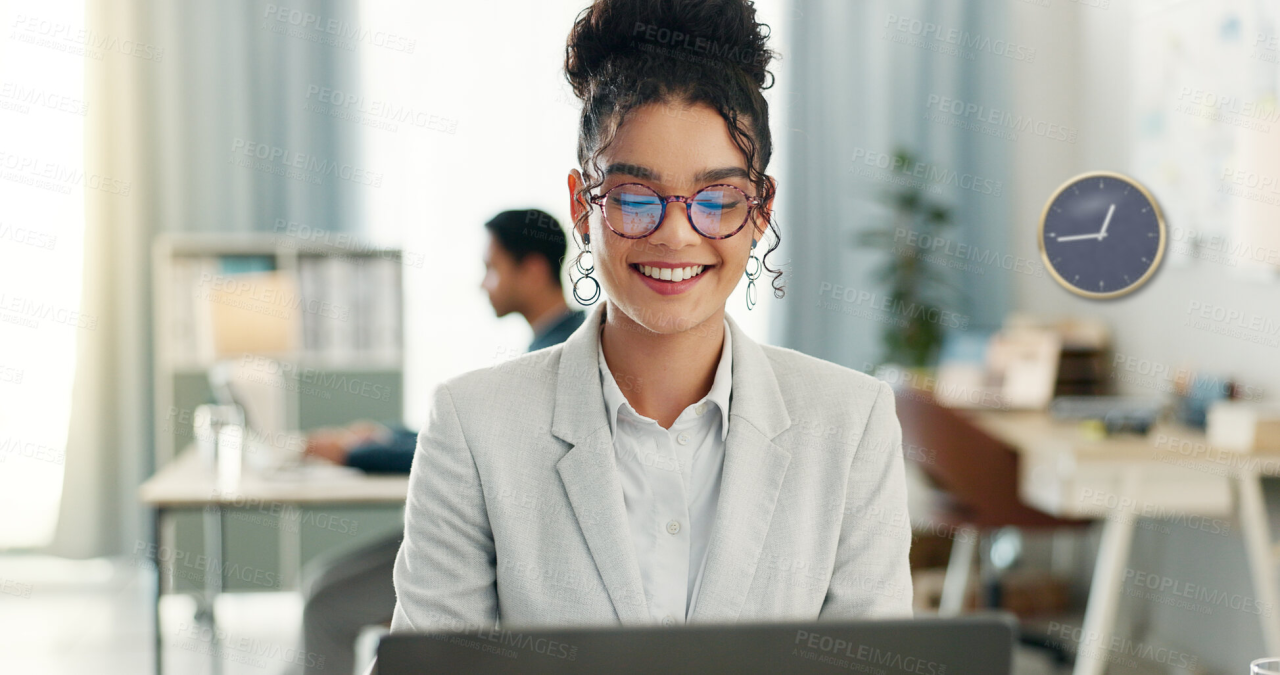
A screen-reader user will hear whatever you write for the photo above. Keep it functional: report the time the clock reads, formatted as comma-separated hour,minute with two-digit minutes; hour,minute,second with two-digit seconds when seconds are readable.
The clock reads 12,44
